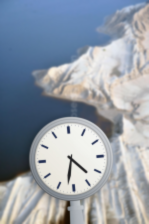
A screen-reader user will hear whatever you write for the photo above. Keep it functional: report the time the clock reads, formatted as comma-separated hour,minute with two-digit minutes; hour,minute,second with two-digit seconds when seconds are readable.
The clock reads 4,32
